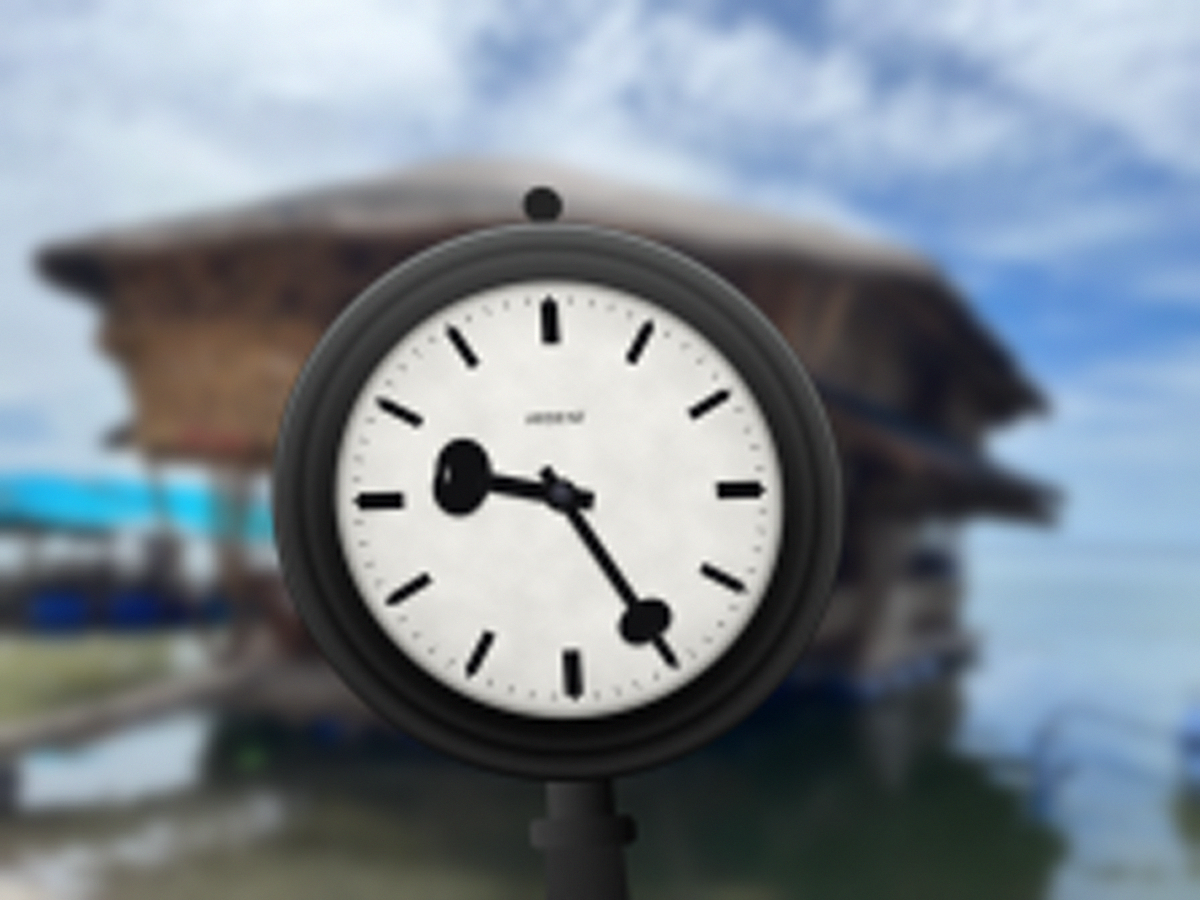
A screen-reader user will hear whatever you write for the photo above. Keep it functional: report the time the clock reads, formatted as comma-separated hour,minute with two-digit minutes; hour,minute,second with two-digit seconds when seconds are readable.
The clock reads 9,25
